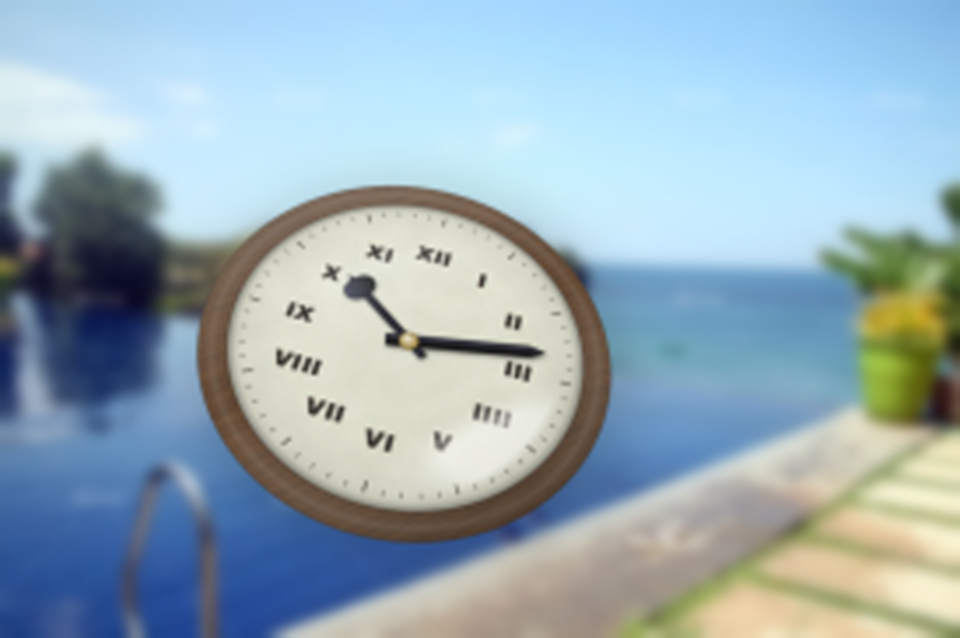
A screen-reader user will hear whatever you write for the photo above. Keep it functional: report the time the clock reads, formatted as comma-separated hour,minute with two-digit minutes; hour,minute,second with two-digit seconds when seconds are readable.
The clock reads 10,13
